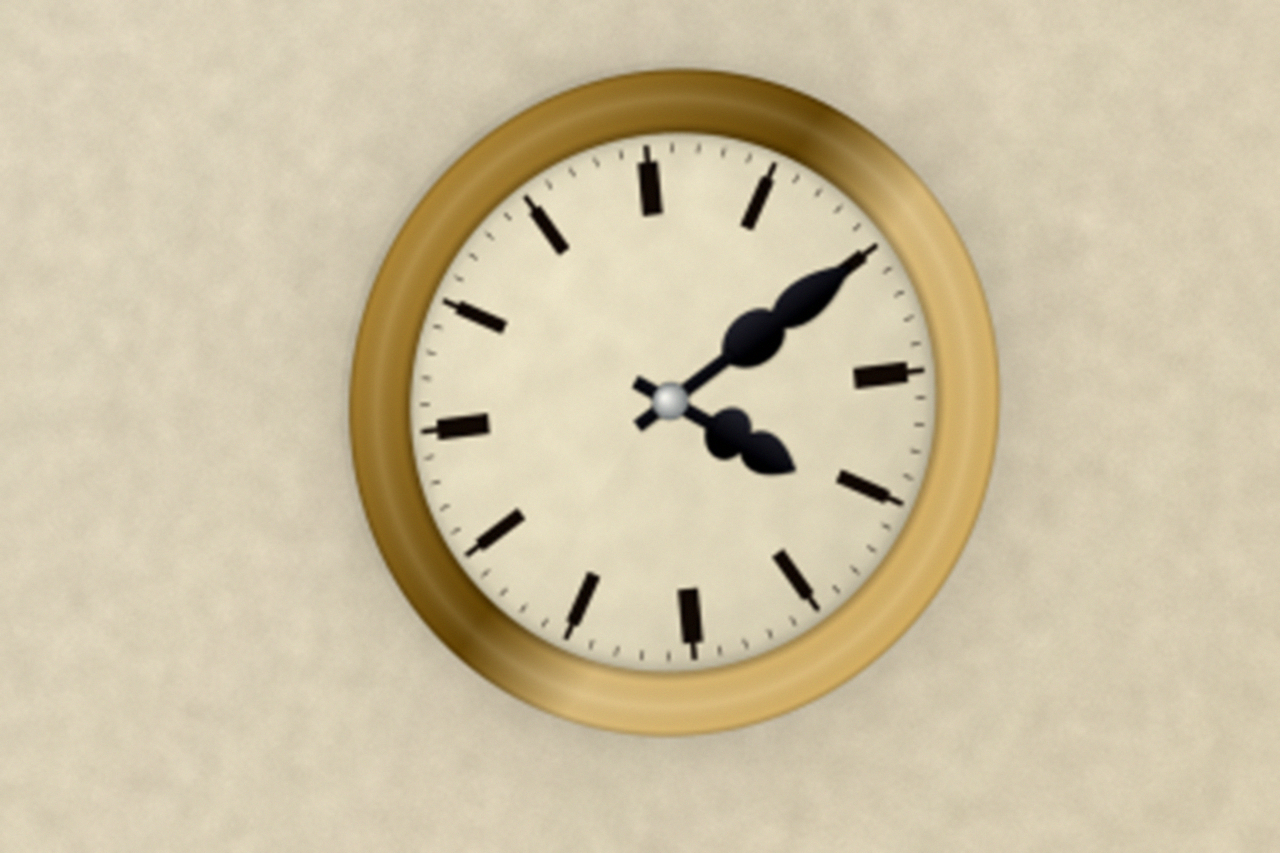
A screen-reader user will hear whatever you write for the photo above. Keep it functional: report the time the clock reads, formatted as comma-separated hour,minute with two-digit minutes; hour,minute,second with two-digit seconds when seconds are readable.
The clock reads 4,10
